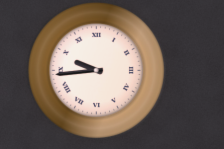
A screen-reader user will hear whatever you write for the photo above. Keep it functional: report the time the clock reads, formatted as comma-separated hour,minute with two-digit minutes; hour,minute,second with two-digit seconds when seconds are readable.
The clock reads 9,44
